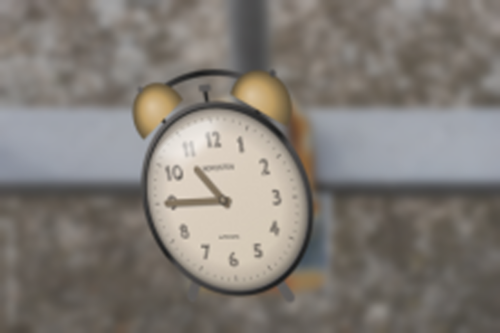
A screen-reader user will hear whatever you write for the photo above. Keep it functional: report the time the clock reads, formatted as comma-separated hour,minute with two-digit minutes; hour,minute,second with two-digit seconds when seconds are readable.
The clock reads 10,45
